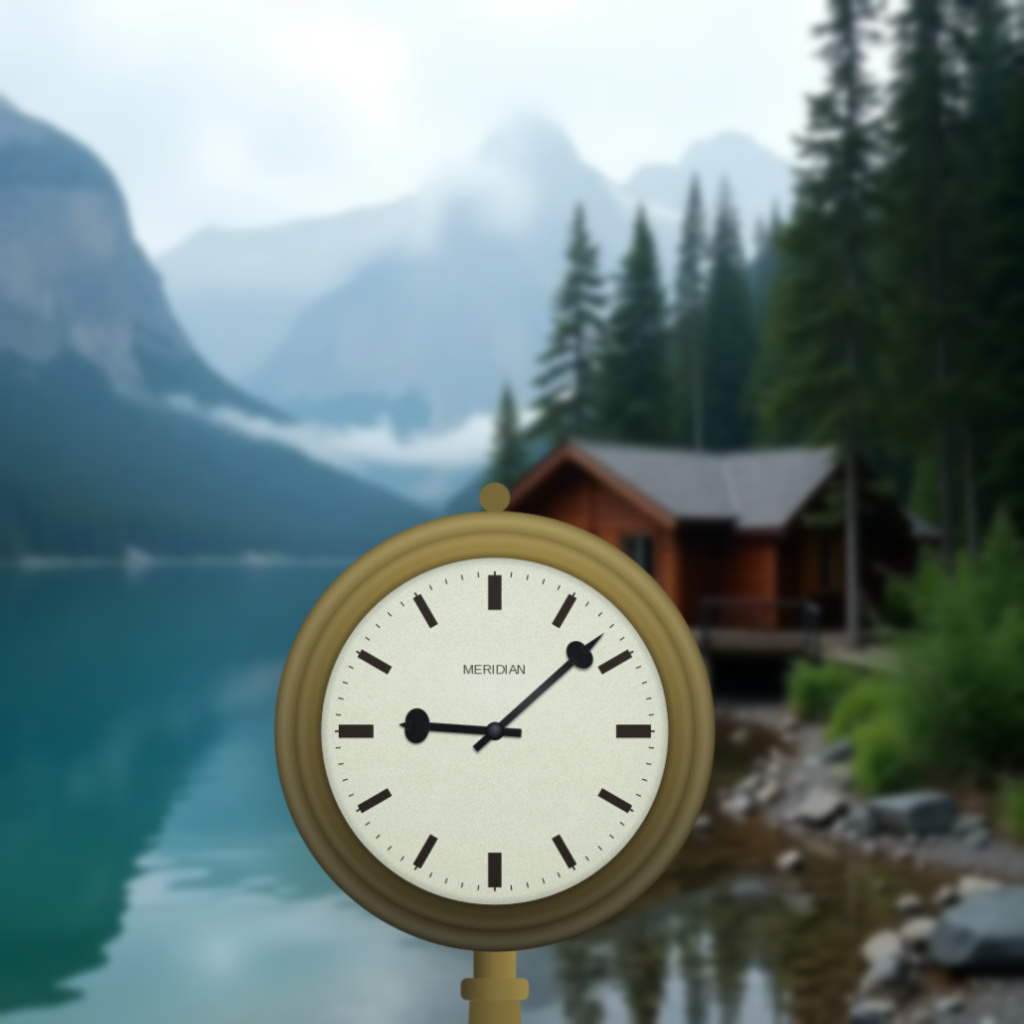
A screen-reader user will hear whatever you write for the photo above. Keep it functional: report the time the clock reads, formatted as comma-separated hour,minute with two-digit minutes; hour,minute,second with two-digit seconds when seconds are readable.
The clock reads 9,08
